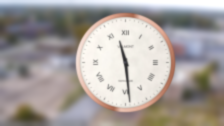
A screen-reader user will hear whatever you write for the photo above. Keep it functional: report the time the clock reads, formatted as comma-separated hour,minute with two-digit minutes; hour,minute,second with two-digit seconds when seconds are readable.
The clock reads 11,29
